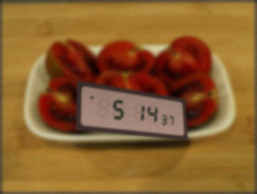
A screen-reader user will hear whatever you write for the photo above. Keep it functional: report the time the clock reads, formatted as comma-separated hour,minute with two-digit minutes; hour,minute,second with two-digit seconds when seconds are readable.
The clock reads 5,14
